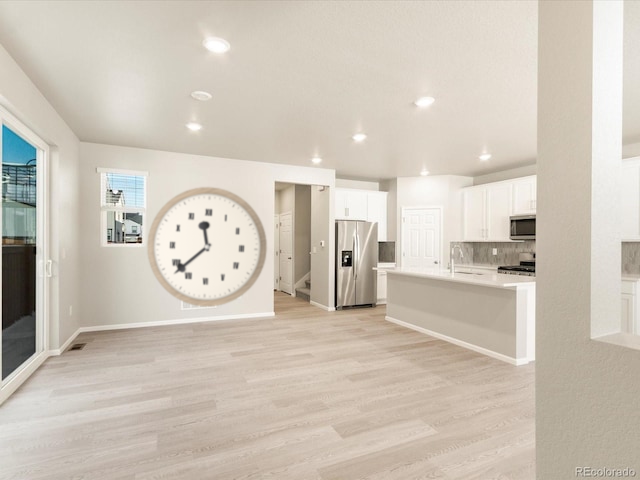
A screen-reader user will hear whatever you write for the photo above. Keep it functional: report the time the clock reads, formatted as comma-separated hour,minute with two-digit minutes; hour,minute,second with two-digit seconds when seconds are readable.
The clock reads 11,38
